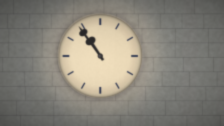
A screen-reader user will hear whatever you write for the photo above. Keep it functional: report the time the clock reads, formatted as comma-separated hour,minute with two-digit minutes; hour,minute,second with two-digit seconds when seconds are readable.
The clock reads 10,54
